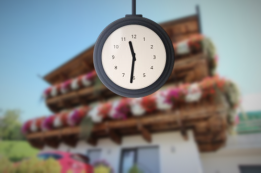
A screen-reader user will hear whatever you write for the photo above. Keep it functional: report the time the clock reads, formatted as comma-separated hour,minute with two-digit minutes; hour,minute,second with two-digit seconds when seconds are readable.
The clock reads 11,31
